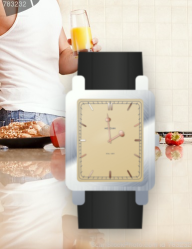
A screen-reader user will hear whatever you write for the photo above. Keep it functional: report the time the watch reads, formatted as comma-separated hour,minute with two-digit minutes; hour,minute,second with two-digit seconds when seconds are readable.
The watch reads 1,59
